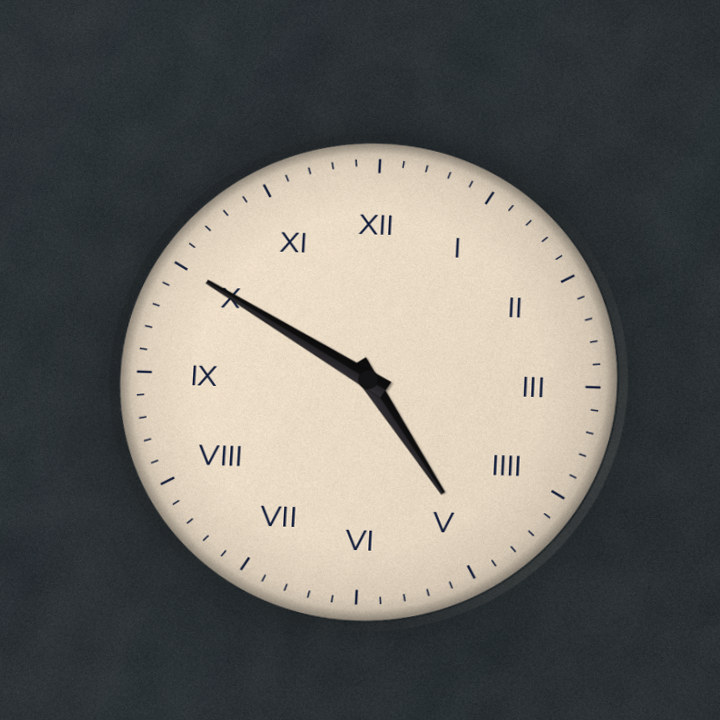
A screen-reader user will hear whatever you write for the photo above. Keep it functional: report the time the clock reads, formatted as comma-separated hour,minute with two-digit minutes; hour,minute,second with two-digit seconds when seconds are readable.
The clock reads 4,50
